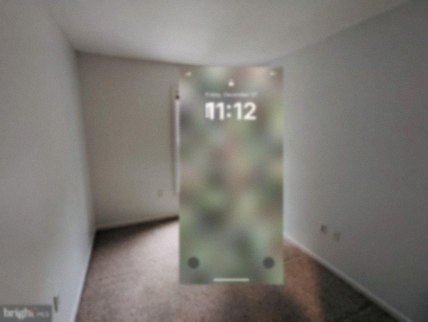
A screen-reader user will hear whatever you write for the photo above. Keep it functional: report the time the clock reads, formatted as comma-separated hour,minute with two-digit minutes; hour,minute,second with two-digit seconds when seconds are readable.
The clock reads 11,12
